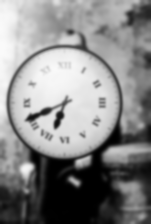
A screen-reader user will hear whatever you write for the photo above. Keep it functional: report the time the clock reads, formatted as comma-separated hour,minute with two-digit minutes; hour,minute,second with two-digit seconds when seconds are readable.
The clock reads 6,41
